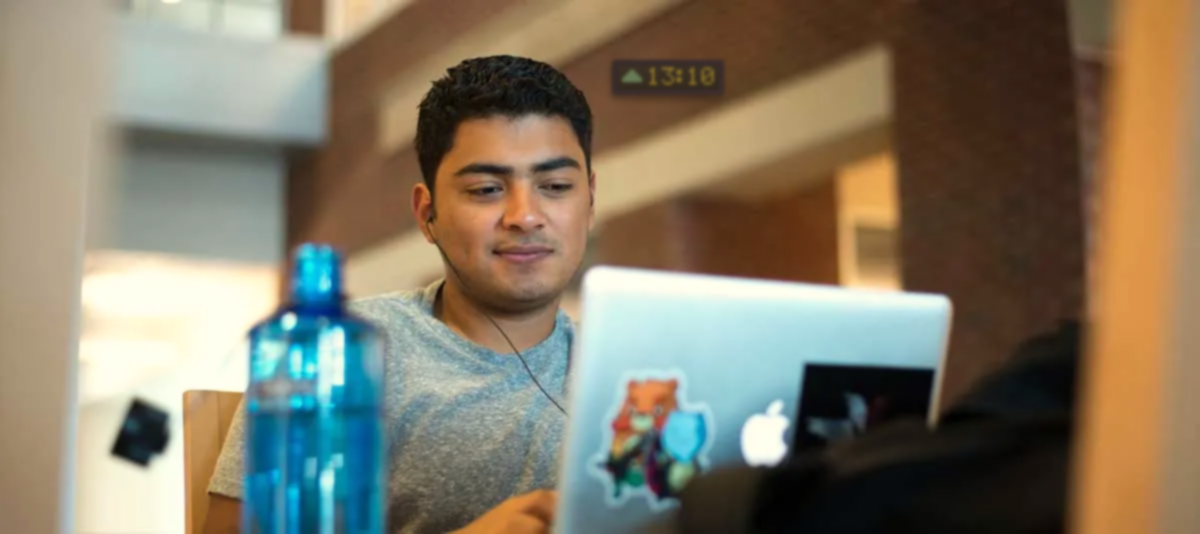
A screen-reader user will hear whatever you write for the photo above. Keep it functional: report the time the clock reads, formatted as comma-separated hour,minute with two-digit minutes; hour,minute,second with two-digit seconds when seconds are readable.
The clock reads 13,10
